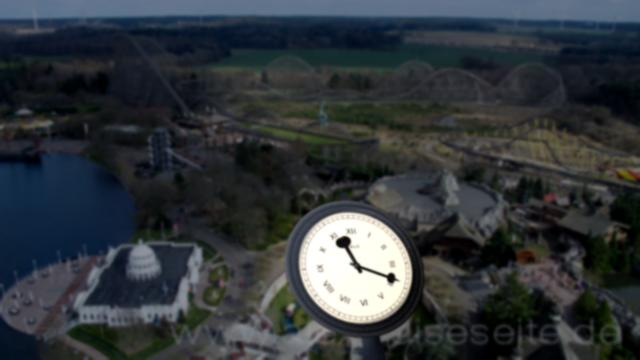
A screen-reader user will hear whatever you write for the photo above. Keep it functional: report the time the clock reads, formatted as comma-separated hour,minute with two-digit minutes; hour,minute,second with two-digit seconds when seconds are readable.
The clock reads 11,19
